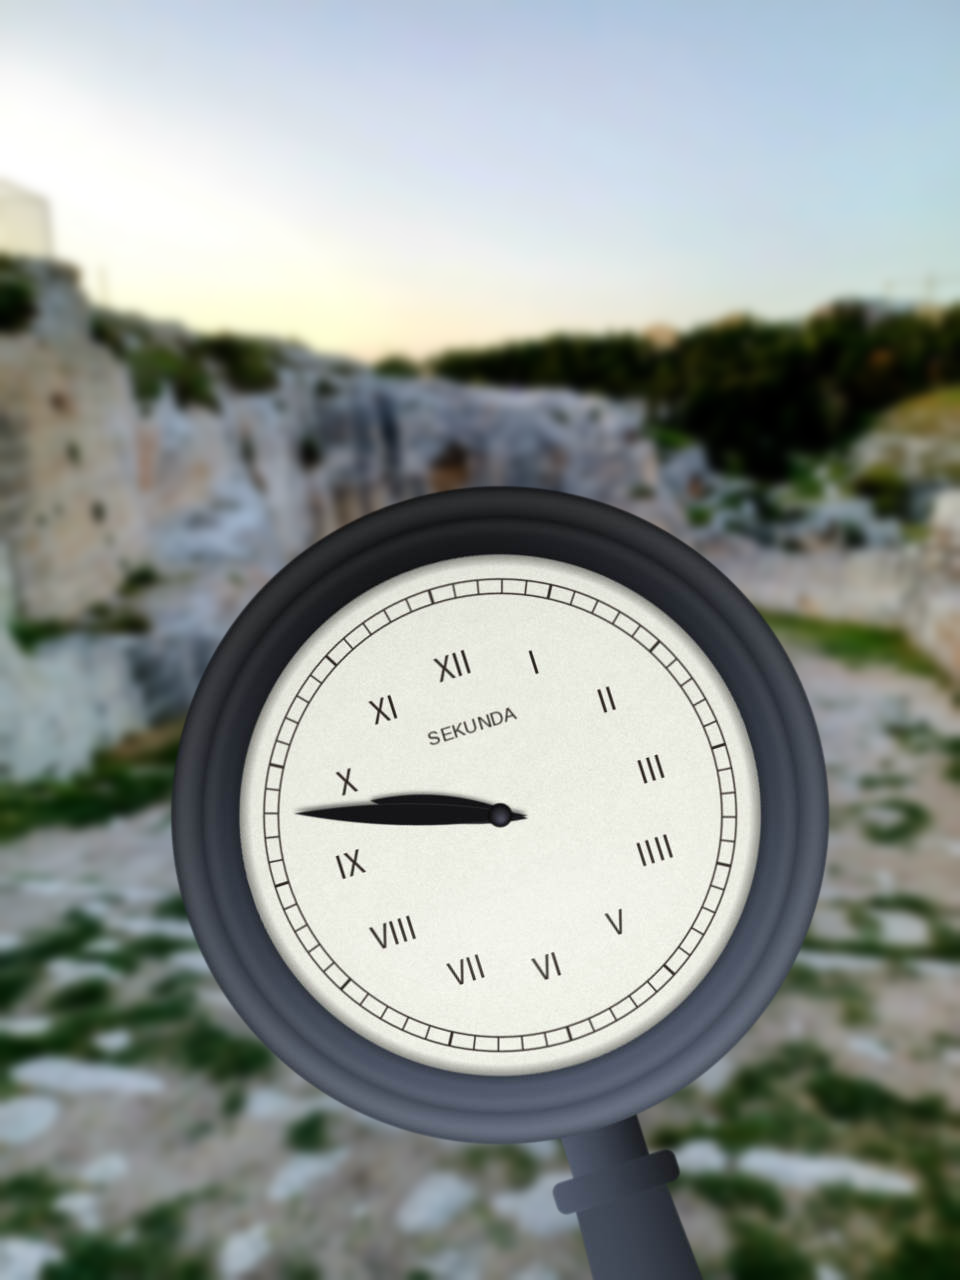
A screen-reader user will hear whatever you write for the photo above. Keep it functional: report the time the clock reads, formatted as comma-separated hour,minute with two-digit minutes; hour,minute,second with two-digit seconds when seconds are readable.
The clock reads 9,48
